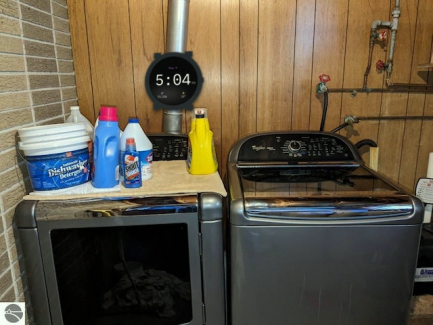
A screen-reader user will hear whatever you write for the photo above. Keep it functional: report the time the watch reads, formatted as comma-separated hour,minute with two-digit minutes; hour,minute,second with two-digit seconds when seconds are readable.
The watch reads 5,04
